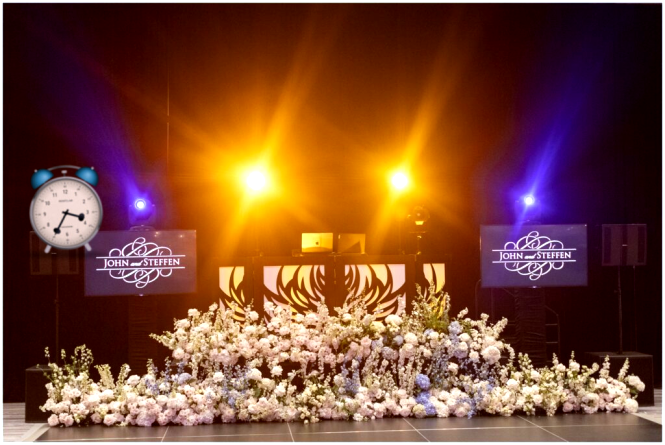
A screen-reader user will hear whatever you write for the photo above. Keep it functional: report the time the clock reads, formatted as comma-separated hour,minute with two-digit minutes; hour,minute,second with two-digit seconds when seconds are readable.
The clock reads 3,35
